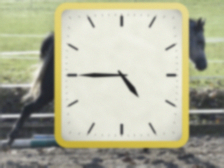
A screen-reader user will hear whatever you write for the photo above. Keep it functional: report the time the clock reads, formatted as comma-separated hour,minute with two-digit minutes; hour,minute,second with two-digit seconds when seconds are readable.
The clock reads 4,45
